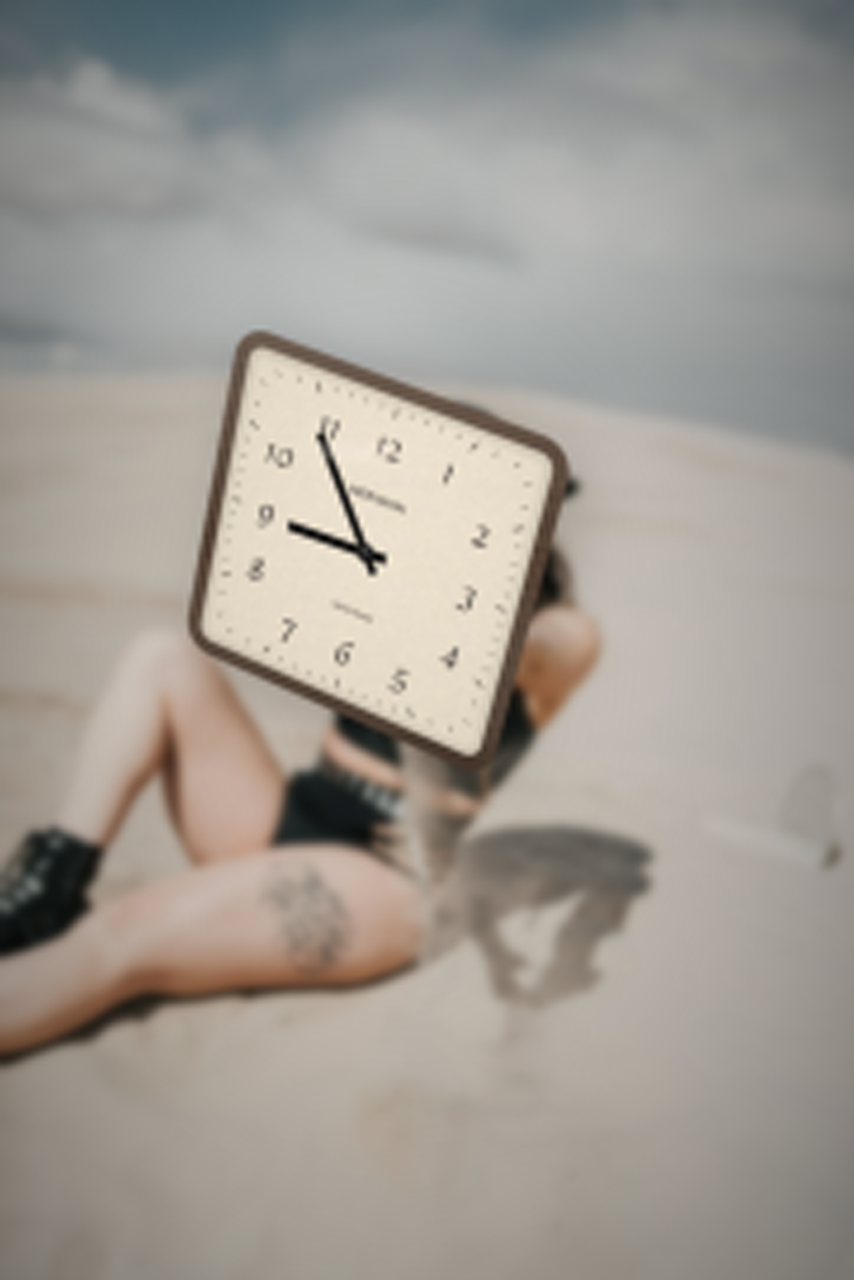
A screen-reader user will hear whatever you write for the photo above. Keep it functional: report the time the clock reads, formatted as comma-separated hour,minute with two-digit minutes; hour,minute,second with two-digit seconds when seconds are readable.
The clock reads 8,54
